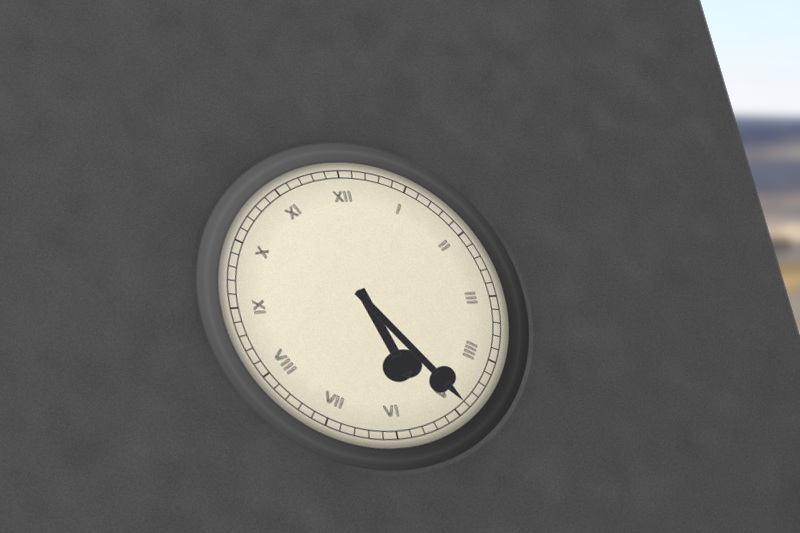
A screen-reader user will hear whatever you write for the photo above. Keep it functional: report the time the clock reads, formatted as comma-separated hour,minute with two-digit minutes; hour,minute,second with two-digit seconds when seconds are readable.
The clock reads 5,24
